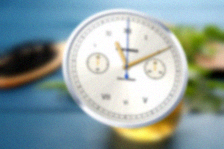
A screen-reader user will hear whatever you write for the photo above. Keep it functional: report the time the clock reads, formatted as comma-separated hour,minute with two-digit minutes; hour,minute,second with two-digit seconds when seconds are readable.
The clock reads 11,10
